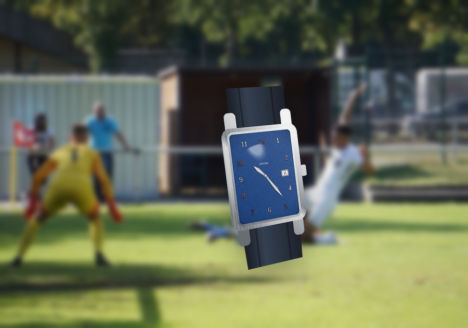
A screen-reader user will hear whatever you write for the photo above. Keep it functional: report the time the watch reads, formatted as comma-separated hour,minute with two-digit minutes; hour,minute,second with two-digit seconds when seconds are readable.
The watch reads 10,24
